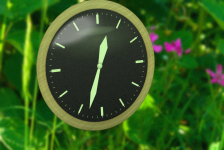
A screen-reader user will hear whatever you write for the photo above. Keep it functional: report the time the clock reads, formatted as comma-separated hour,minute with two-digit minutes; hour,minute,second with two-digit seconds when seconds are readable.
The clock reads 12,33
